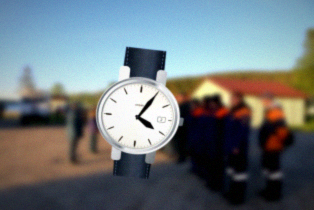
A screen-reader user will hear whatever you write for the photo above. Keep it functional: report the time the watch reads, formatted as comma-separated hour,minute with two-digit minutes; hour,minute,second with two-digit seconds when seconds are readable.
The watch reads 4,05
